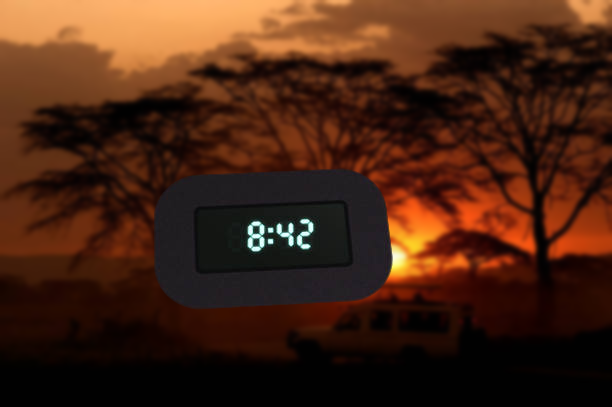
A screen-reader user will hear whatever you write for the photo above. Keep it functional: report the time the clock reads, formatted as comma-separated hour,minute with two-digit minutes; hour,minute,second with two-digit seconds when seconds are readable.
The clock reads 8,42
